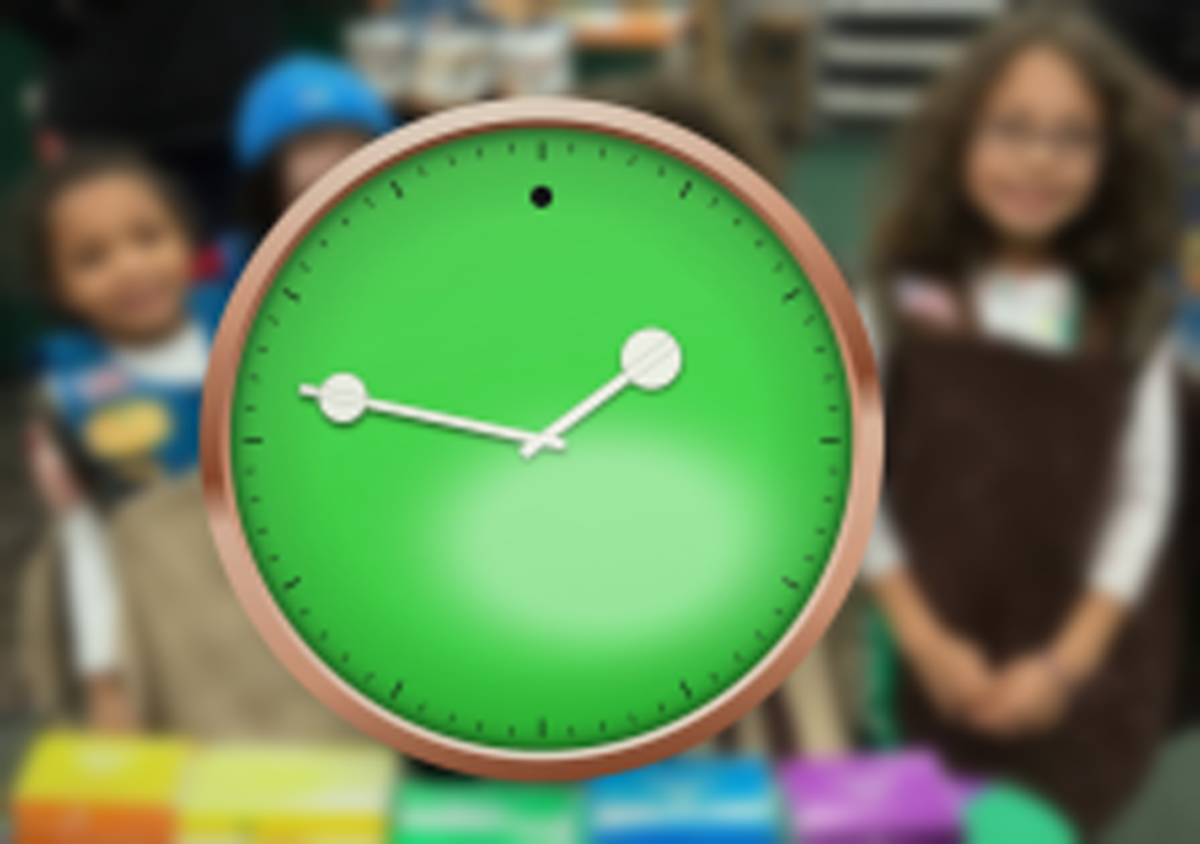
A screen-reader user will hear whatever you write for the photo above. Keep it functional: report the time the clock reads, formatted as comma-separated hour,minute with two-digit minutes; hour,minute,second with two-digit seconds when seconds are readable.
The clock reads 1,47
